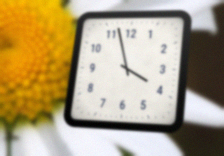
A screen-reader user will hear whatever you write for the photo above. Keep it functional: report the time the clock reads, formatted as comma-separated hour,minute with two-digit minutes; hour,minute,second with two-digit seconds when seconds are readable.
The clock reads 3,57
